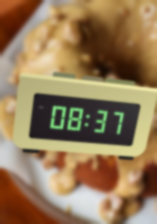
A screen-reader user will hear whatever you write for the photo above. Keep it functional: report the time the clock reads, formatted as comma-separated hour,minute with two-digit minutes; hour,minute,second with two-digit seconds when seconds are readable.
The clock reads 8,37
